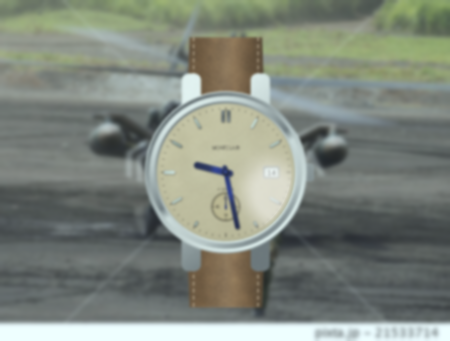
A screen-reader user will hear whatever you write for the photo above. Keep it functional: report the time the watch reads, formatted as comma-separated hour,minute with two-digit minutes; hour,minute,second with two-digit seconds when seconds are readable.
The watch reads 9,28
